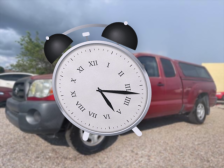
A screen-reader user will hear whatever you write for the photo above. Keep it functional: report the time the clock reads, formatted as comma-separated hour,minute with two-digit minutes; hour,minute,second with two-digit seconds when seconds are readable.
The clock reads 5,17
